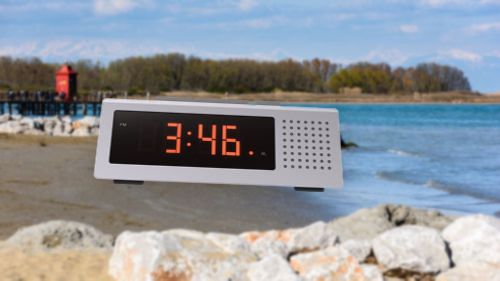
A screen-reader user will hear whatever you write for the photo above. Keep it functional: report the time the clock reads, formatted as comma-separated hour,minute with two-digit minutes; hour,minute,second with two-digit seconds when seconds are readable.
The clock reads 3,46
